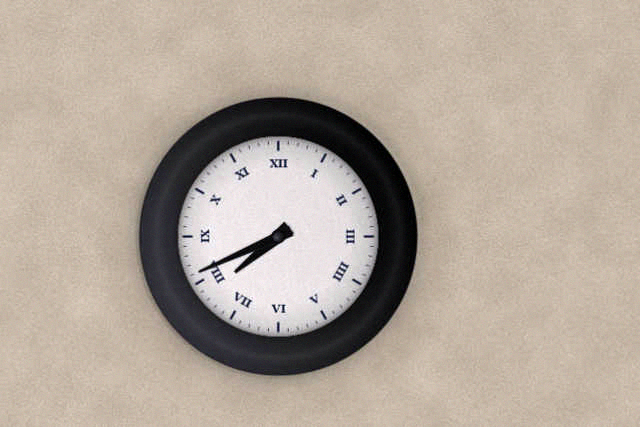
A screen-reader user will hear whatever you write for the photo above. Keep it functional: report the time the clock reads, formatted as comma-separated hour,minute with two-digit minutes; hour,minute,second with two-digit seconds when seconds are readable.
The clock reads 7,41
